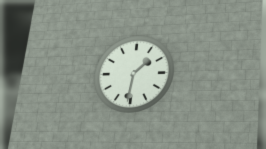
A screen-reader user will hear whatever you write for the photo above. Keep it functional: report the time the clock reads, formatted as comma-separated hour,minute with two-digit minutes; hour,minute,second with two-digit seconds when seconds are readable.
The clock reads 1,31
